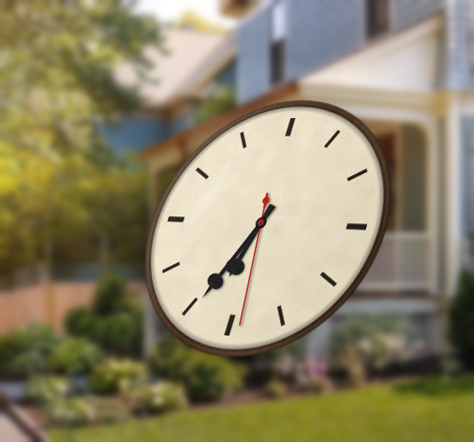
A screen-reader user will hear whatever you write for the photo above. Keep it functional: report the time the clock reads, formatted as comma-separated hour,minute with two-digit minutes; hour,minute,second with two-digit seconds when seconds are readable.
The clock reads 6,34,29
